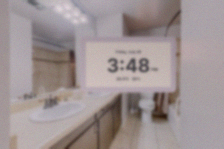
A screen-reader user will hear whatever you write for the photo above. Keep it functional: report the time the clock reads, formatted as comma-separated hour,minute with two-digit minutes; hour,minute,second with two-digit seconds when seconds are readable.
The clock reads 3,48
